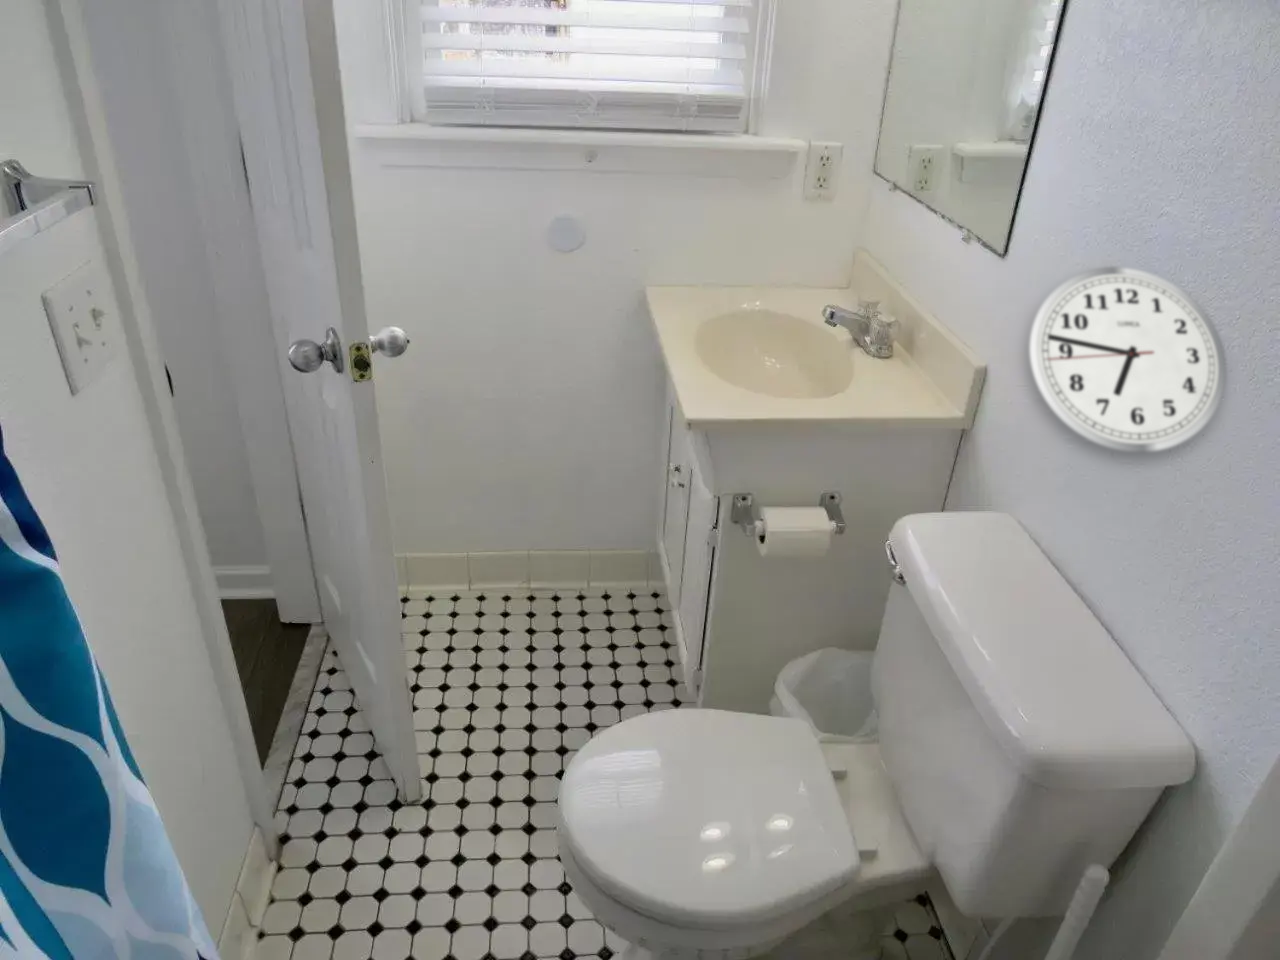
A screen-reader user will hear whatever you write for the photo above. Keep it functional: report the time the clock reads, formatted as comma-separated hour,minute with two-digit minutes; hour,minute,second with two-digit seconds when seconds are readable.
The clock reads 6,46,44
